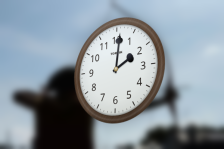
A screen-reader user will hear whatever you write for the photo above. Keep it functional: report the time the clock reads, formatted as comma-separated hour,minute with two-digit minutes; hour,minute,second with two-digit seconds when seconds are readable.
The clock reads 2,01
